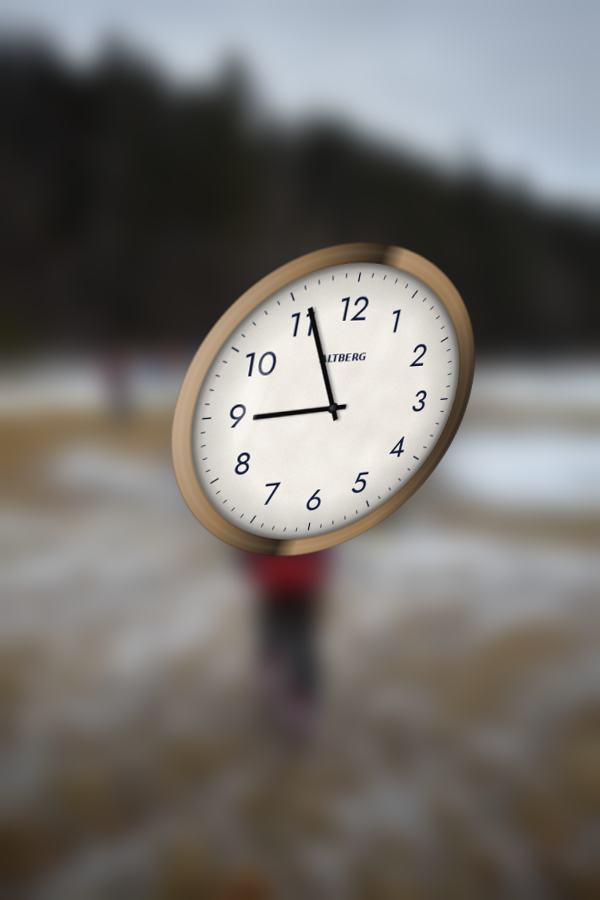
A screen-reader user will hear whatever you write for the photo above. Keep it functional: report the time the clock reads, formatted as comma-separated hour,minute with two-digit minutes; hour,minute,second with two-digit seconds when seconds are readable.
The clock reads 8,56
